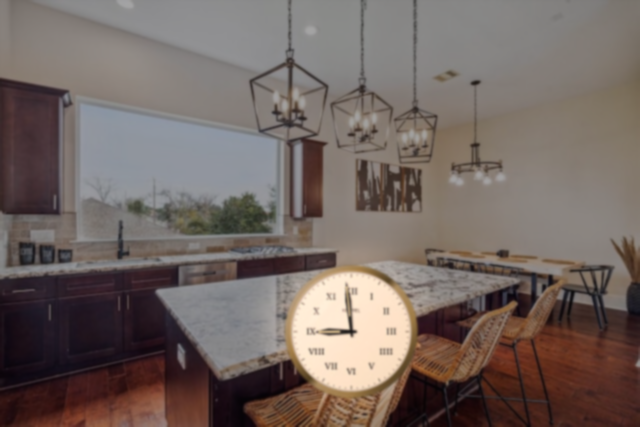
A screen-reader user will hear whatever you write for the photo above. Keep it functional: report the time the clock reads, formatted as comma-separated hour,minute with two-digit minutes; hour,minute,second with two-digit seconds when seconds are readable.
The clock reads 8,59
